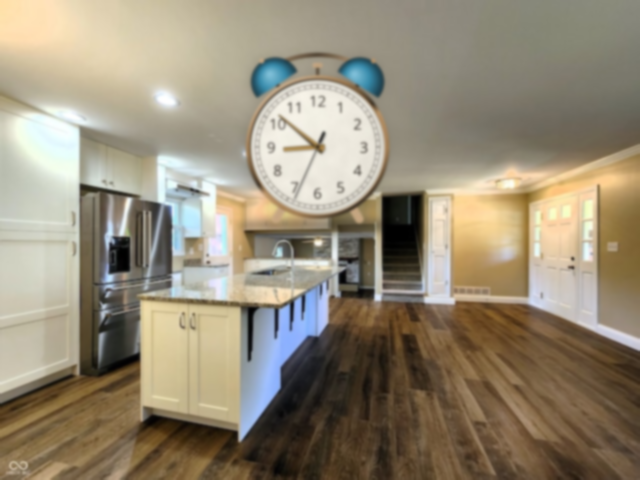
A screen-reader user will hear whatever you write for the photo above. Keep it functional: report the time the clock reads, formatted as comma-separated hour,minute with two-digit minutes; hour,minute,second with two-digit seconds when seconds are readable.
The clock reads 8,51,34
